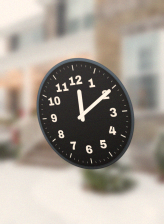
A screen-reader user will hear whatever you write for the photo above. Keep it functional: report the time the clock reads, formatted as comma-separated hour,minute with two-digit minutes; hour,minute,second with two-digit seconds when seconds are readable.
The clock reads 12,10
